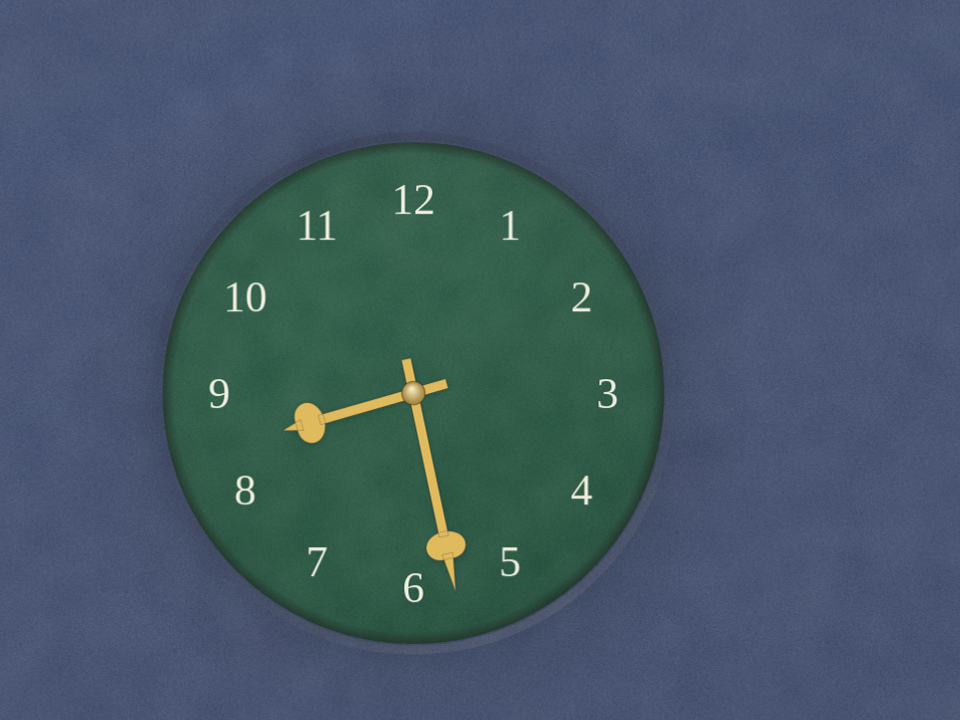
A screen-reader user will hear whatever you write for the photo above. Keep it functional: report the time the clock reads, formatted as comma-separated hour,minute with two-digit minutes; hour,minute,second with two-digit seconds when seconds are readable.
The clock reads 8,28
